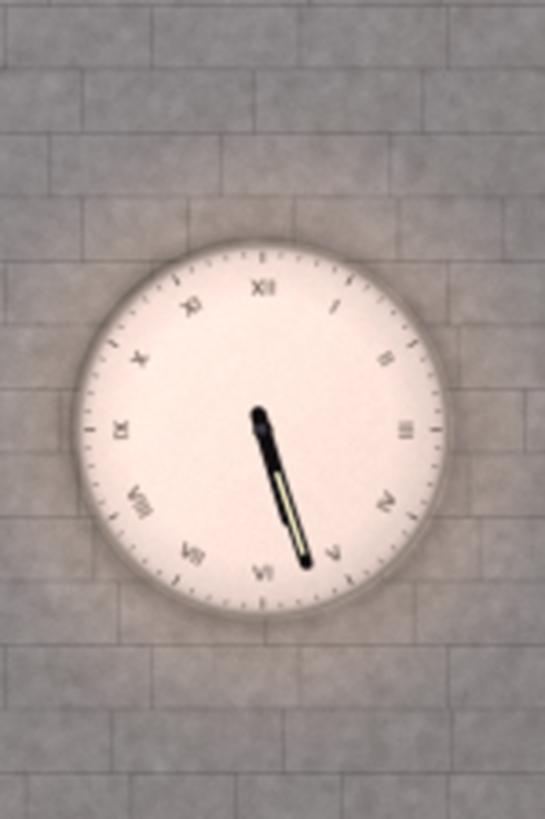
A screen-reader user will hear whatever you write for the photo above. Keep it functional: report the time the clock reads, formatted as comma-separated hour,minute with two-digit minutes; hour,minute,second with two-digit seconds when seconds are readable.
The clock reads 5,27
